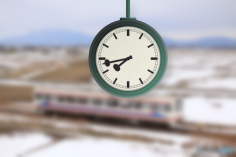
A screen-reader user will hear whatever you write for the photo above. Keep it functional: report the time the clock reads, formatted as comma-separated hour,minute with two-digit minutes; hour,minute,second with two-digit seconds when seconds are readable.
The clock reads 7,43
